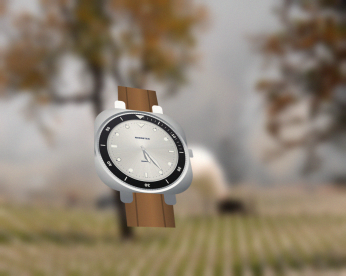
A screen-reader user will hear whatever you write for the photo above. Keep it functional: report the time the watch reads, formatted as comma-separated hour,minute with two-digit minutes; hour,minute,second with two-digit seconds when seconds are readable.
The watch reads 5,24
